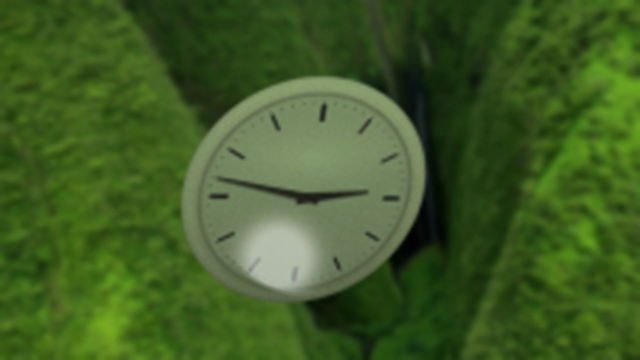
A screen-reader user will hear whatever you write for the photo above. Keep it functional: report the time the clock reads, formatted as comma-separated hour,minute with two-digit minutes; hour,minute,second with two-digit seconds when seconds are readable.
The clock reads 2,47
